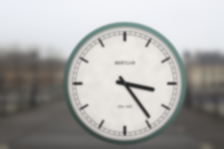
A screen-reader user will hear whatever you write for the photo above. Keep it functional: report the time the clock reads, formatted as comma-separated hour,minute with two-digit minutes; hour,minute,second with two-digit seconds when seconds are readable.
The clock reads 3,24
